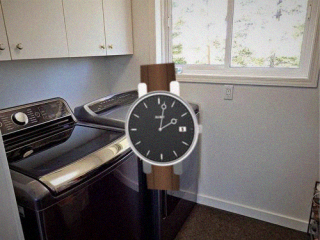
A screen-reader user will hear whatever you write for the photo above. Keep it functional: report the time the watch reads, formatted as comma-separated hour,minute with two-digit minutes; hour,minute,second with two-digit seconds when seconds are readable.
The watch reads 2,02
